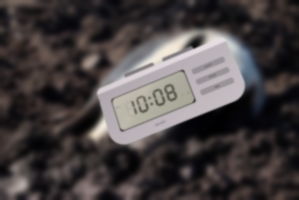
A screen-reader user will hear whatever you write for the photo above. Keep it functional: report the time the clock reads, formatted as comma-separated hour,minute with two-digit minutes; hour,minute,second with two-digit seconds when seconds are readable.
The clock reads 10,08
